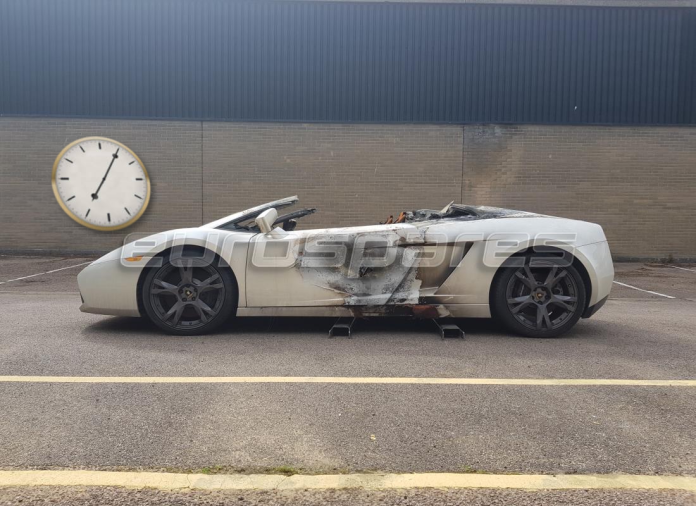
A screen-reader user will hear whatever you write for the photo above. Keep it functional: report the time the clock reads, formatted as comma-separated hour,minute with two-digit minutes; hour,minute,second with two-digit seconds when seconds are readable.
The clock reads 7,05
